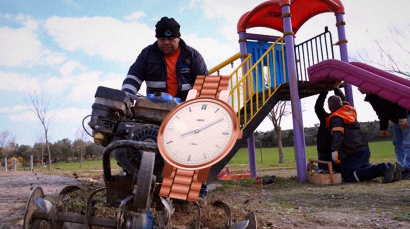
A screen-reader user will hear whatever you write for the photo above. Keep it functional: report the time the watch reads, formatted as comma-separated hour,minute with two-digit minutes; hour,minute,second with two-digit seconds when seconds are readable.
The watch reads 8,09
